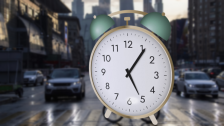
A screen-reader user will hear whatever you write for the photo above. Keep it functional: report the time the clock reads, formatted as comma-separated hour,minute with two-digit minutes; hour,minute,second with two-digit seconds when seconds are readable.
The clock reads 5,06
